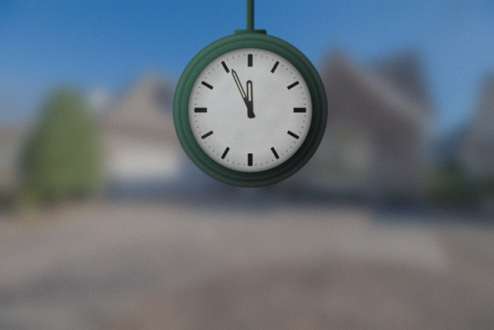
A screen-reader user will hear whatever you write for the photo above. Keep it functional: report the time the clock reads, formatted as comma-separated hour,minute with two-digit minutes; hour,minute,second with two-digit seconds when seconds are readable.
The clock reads 11,56
